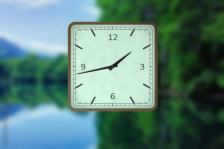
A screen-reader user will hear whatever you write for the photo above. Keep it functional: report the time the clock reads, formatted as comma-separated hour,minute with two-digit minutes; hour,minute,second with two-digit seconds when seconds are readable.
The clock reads 1,43
